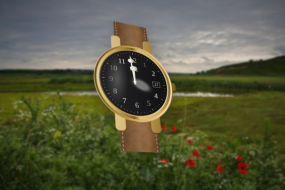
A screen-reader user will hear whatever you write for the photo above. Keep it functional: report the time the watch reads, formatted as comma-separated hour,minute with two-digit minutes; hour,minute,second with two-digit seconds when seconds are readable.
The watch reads 11,59
